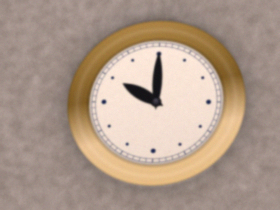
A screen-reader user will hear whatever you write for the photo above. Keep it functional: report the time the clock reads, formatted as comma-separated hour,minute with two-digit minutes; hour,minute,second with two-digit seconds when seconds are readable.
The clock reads 10,00
